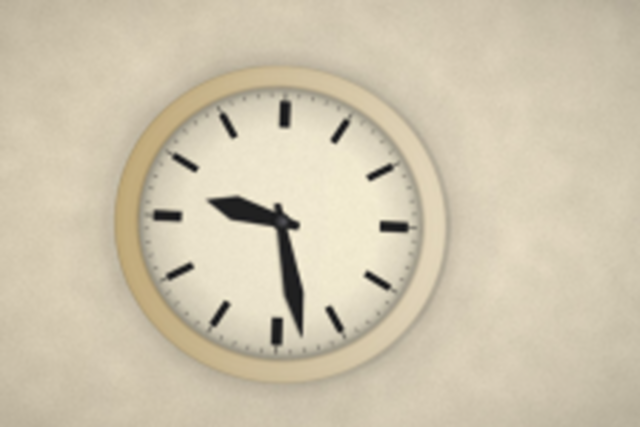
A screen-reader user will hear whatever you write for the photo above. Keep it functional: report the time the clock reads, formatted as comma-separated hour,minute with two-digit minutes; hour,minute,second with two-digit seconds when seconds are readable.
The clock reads 9,28
